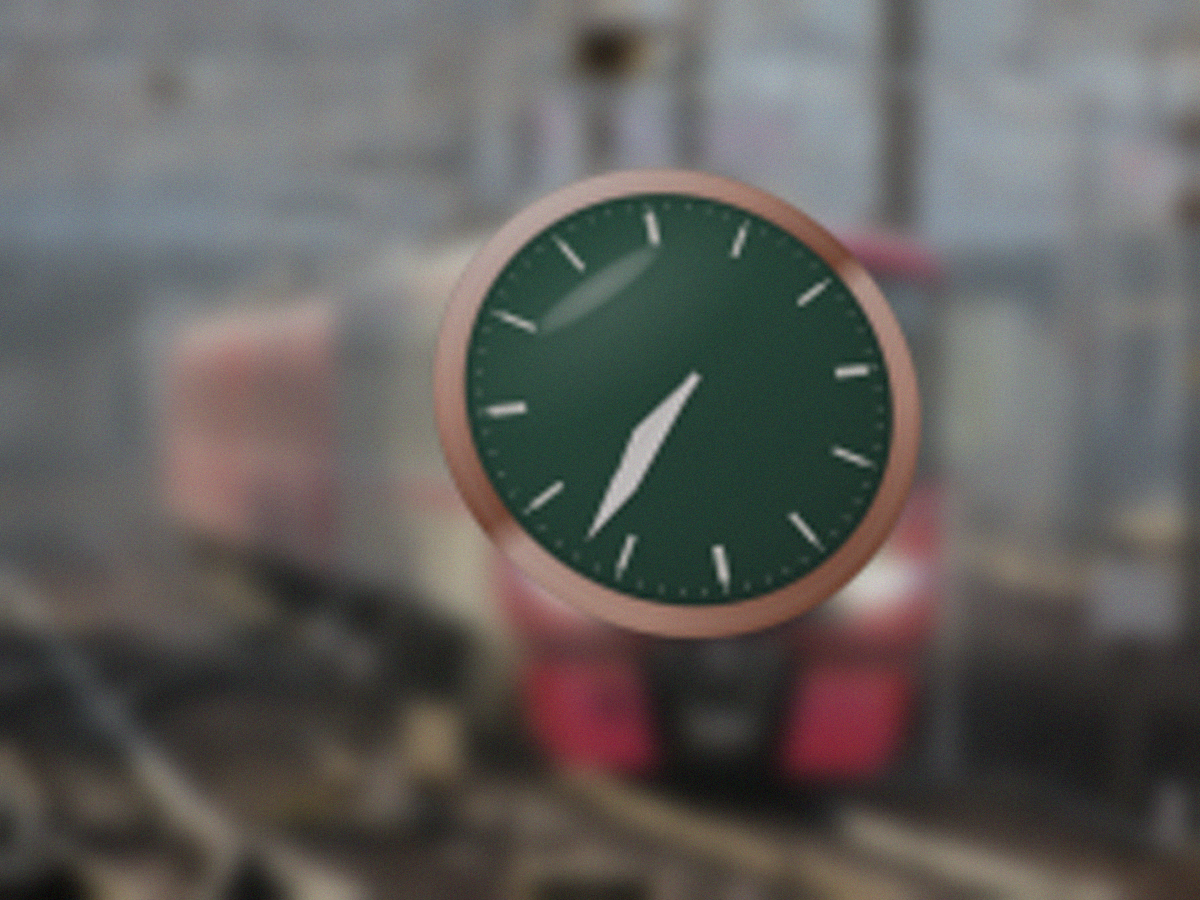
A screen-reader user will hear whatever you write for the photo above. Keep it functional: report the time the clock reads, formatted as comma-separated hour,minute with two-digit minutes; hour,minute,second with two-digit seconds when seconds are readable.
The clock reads 7,37
